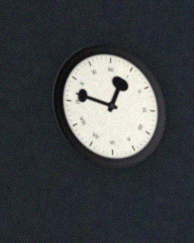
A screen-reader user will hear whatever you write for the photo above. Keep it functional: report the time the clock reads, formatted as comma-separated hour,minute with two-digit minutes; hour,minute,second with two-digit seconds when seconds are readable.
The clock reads 12,47
